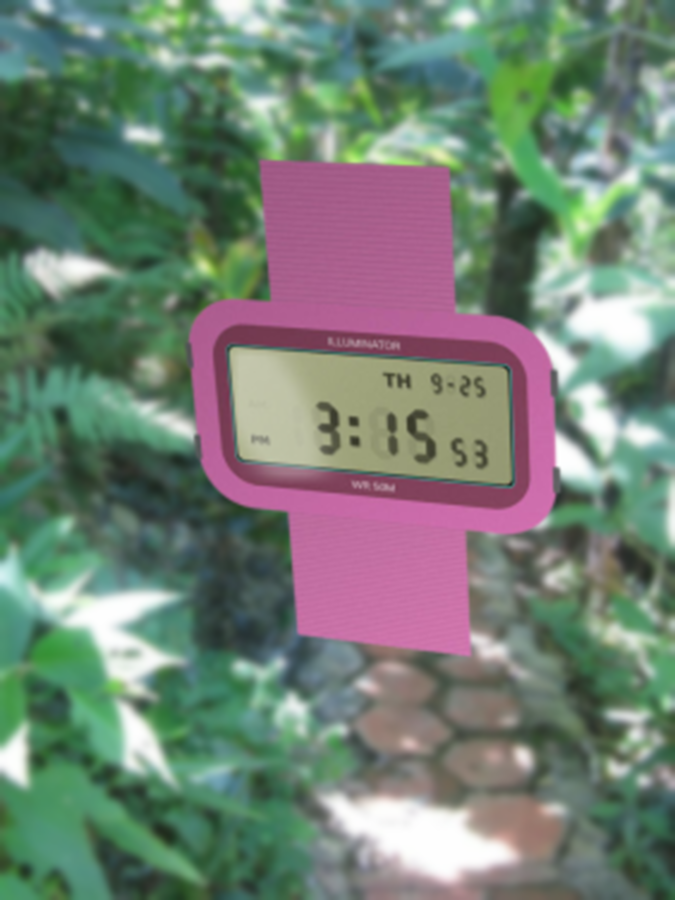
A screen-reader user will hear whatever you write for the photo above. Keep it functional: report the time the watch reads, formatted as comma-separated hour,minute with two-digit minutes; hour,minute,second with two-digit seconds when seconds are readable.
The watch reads 3,15,53
